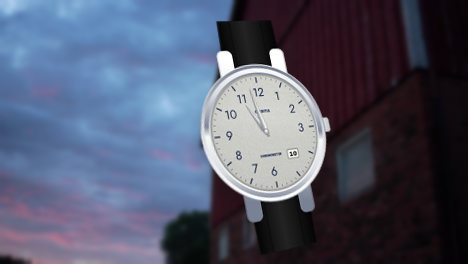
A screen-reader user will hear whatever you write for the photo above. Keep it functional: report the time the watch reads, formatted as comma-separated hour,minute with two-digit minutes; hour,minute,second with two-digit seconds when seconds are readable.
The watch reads 10,58
